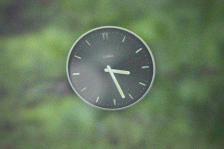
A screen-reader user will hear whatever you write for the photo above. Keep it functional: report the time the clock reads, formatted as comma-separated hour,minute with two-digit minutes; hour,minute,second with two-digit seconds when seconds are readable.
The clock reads 3,27
